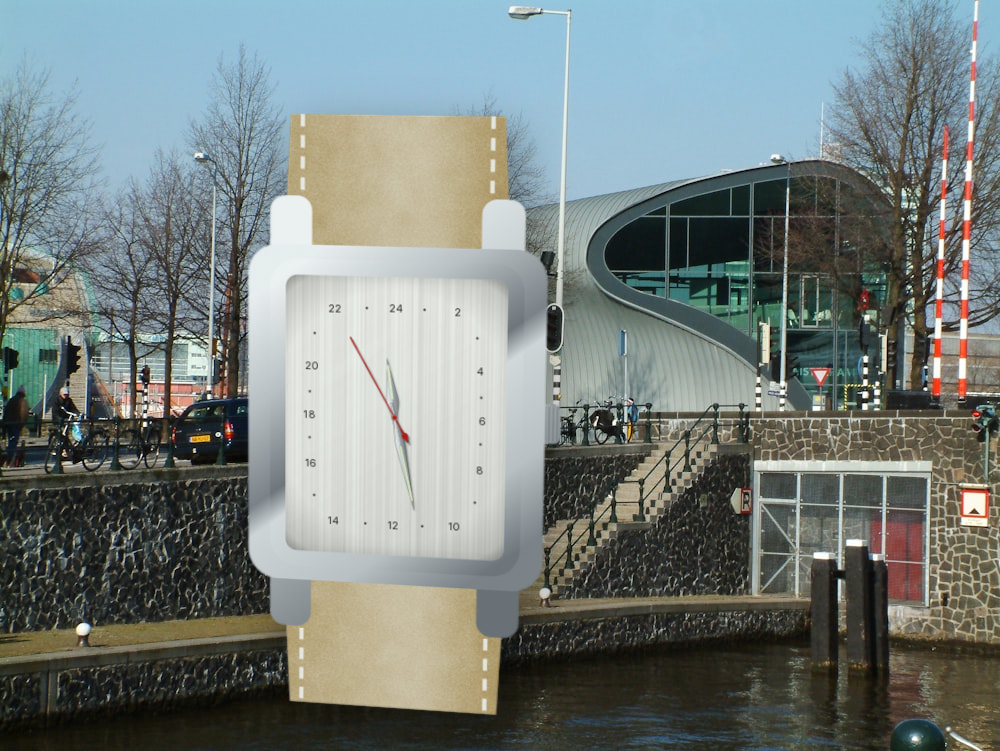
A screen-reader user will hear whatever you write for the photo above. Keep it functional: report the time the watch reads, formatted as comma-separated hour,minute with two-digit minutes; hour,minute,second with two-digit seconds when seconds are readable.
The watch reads 23,27,55
